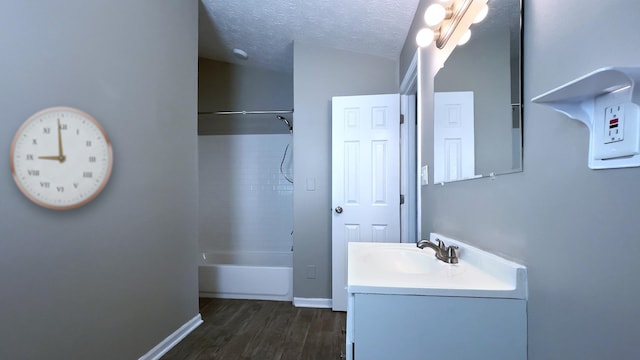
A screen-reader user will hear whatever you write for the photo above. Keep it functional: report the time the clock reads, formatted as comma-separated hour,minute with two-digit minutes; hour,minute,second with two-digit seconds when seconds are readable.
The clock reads 8,59
